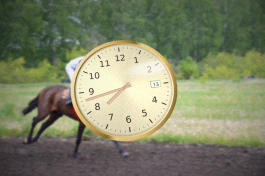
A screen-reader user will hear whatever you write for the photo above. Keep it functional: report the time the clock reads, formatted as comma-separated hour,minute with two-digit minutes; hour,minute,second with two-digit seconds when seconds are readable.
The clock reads 7,43
